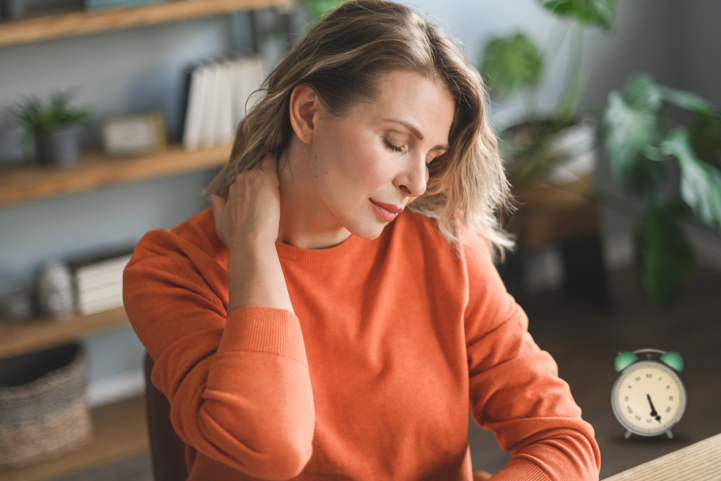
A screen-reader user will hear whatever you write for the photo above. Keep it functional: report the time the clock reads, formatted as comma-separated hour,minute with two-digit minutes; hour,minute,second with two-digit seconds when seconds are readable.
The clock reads 5,26
